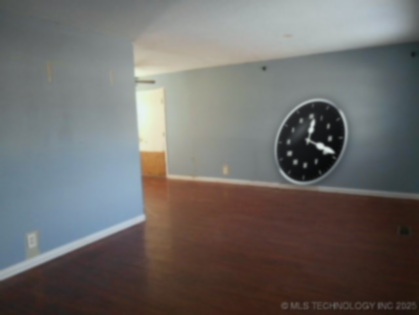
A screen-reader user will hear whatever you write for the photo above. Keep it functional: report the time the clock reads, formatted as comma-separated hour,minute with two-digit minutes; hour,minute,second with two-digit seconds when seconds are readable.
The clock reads 12,19
